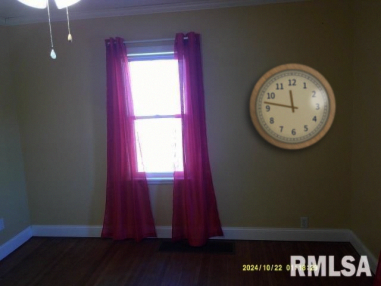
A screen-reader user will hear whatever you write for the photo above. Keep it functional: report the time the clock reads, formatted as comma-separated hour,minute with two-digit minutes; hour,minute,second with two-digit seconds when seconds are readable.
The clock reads 11,47
